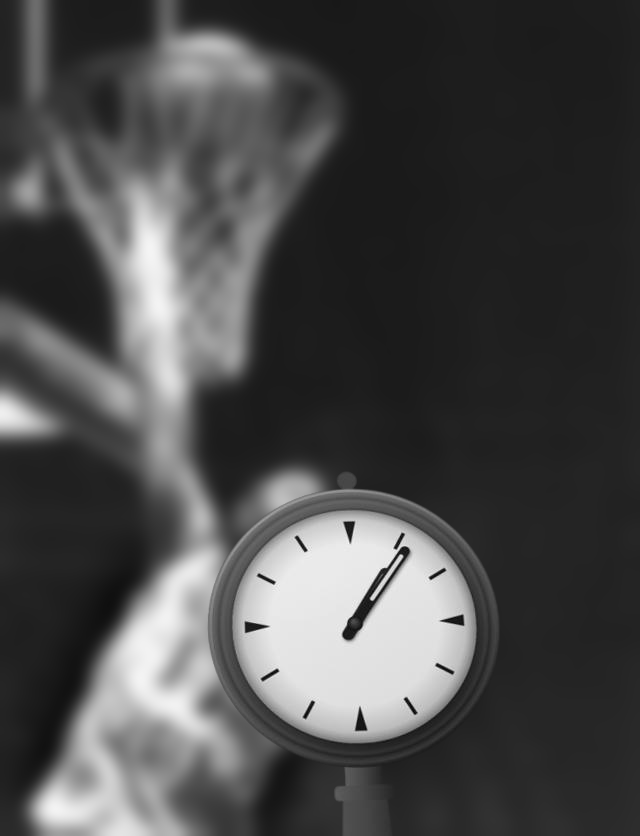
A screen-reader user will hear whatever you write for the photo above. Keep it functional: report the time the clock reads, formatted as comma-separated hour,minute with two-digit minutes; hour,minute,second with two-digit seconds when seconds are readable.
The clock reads 1,06
